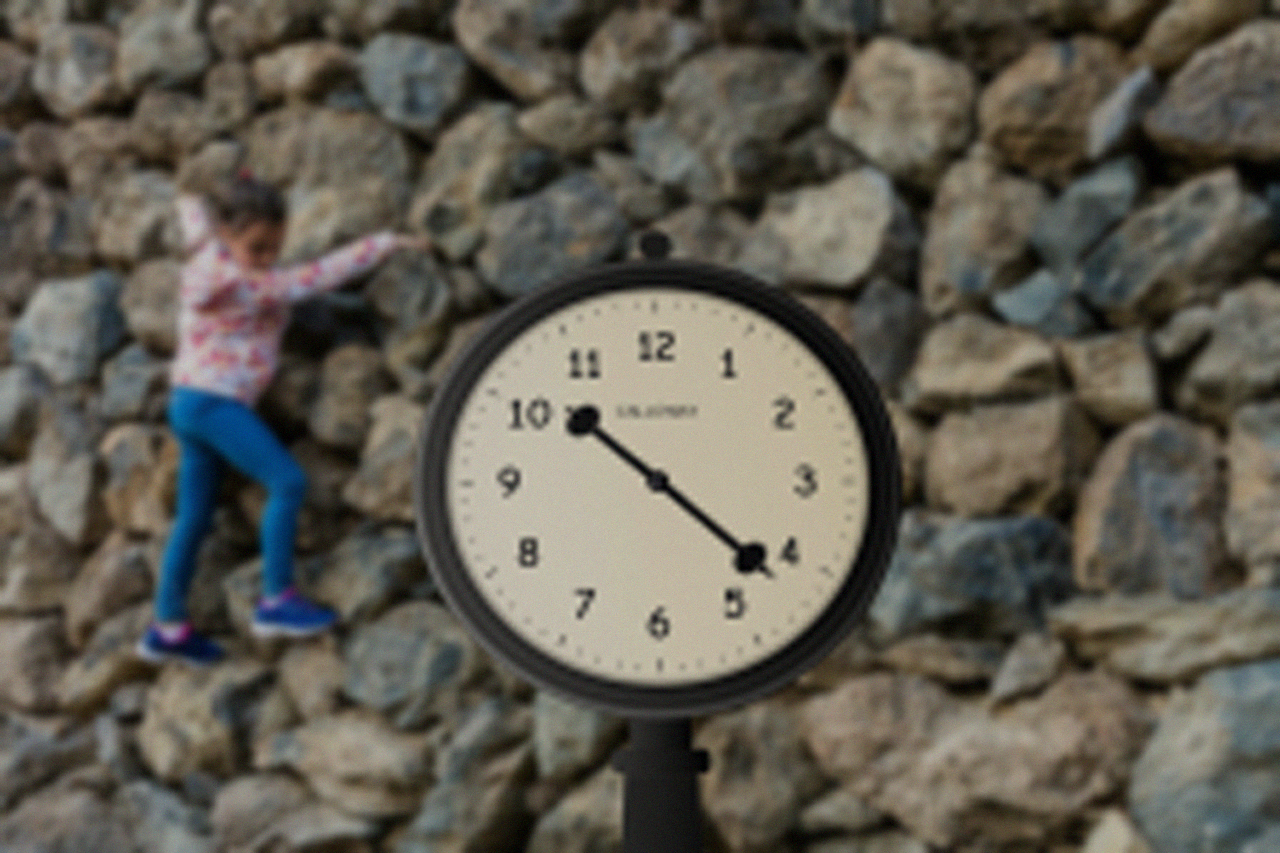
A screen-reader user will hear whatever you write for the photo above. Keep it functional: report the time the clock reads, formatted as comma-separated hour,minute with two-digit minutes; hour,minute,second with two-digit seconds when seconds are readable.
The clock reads 10,22
